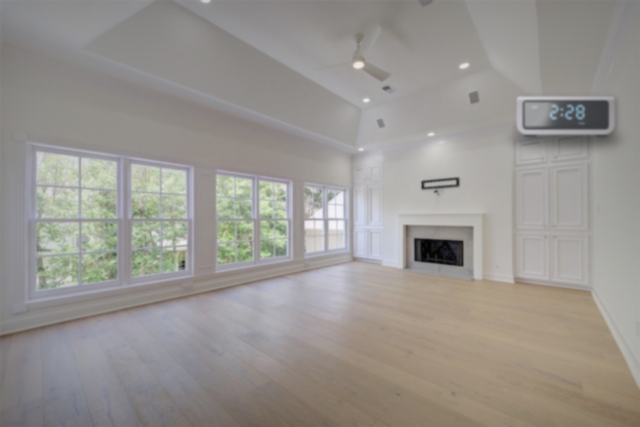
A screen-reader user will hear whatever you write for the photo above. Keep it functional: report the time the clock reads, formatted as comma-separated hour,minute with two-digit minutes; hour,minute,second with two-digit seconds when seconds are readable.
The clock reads 2,28
